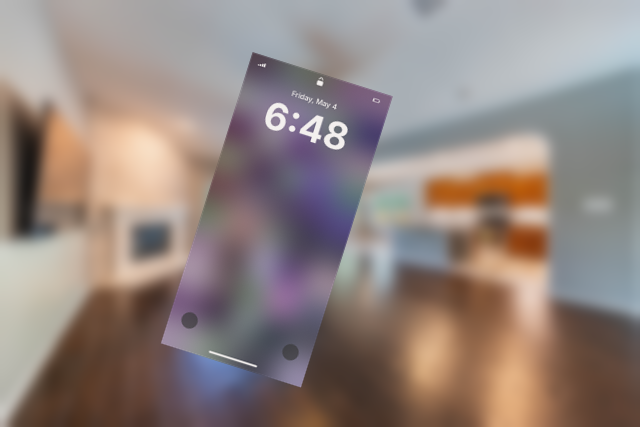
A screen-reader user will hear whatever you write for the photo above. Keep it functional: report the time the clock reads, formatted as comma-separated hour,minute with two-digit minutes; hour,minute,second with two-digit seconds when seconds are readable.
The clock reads 6,48
